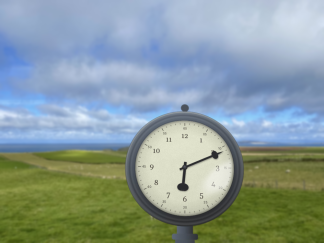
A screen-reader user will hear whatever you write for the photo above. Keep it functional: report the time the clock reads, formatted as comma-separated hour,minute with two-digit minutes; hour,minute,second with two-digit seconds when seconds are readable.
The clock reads 6,11
